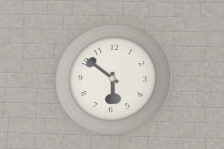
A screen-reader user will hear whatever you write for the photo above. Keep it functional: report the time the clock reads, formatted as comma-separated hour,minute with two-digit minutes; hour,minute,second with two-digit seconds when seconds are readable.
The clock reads 5,51
